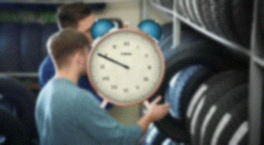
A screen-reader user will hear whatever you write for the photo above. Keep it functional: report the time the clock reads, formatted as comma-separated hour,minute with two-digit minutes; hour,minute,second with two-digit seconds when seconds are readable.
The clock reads 9,49
